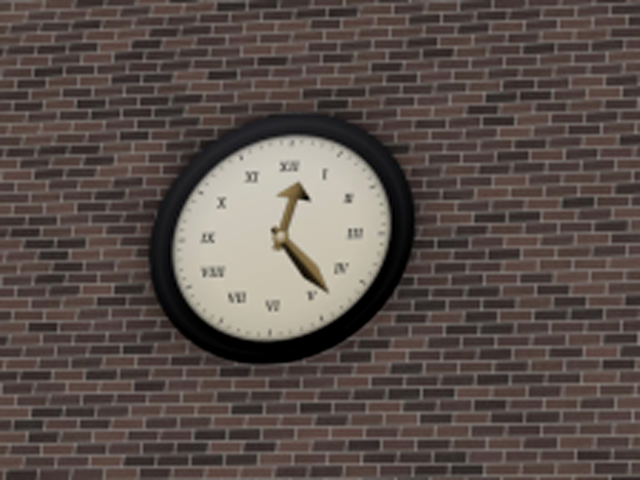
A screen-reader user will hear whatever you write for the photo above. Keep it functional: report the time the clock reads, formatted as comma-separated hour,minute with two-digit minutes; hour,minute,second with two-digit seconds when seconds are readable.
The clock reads 12,23
